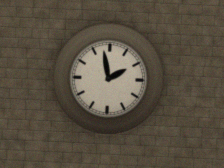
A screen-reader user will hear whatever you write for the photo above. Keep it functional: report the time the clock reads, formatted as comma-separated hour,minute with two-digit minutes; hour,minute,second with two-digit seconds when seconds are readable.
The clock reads 1,58
